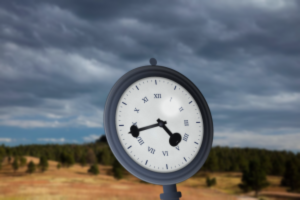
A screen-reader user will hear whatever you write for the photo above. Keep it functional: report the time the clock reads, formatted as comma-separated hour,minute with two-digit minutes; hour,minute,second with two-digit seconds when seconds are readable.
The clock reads 4,43
